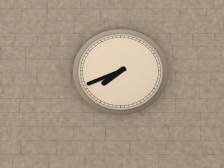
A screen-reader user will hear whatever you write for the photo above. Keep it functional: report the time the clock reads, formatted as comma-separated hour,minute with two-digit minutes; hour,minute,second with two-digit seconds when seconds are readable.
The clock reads 7,41
